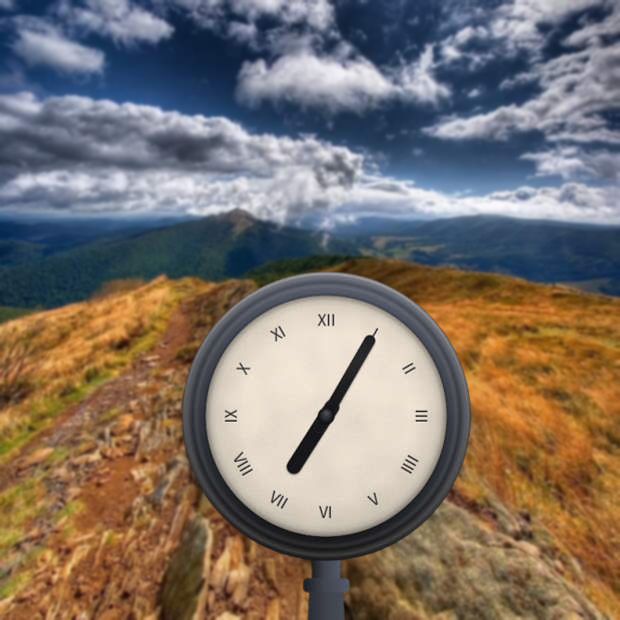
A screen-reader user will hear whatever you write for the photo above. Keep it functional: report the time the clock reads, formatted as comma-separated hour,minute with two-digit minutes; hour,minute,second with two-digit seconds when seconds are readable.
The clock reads 7,05
